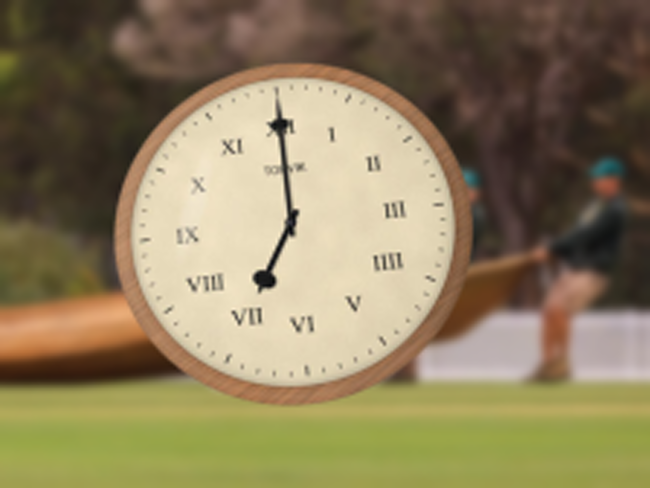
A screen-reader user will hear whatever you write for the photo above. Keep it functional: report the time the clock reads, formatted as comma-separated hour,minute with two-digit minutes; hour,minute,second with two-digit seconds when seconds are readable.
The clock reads 7,00
